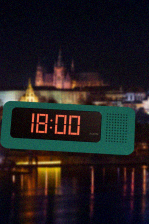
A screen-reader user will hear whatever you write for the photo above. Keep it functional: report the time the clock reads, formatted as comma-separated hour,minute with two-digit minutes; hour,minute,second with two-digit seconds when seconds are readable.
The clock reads 18,00
